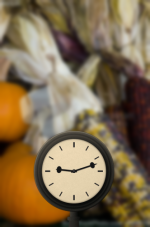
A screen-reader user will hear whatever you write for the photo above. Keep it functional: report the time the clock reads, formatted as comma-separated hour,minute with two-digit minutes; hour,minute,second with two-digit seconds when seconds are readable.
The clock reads 9,12
